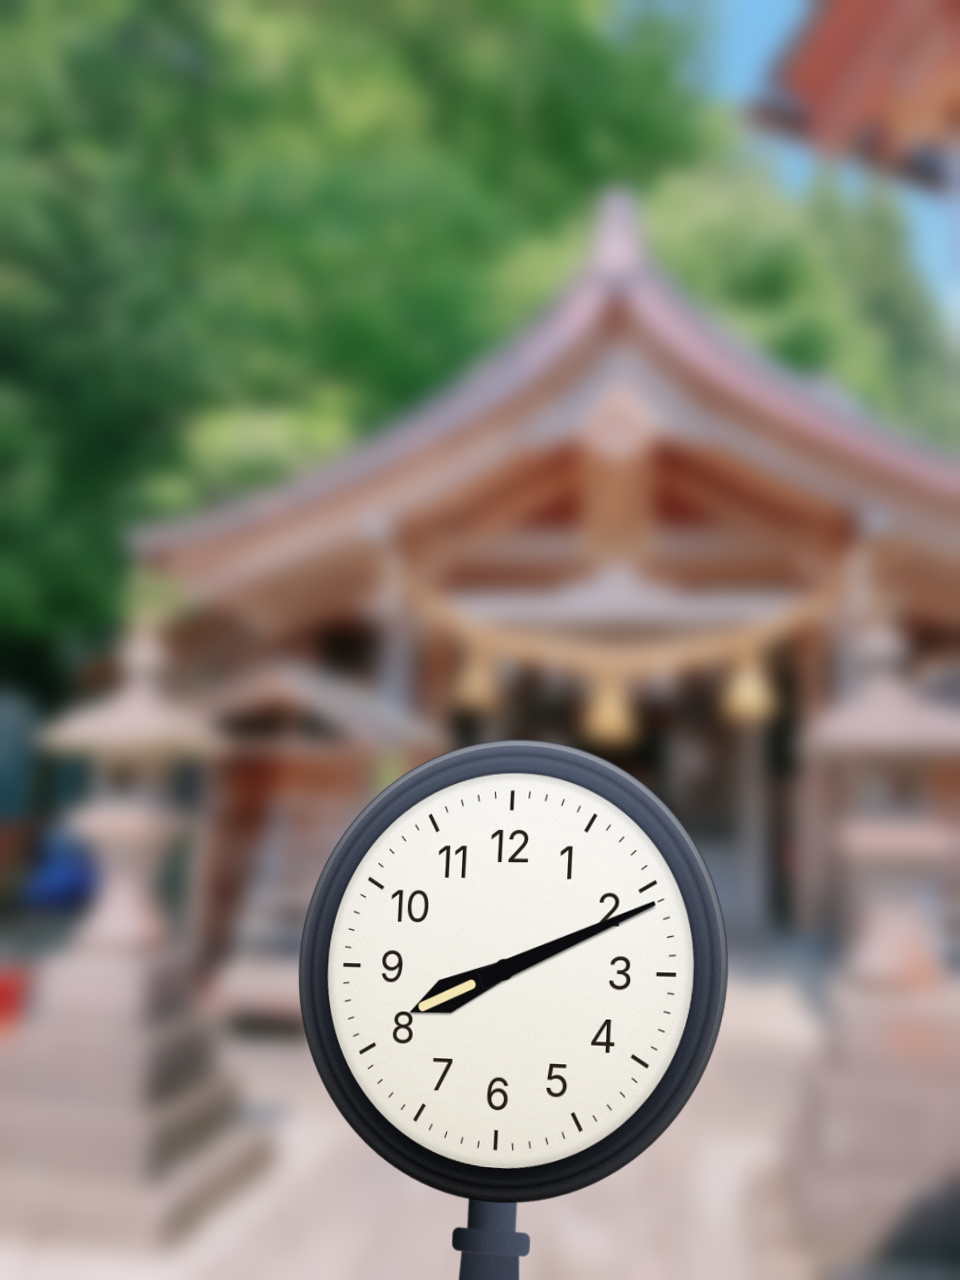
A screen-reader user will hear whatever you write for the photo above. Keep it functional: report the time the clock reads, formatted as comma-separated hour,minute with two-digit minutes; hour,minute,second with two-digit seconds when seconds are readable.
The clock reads 8,11
